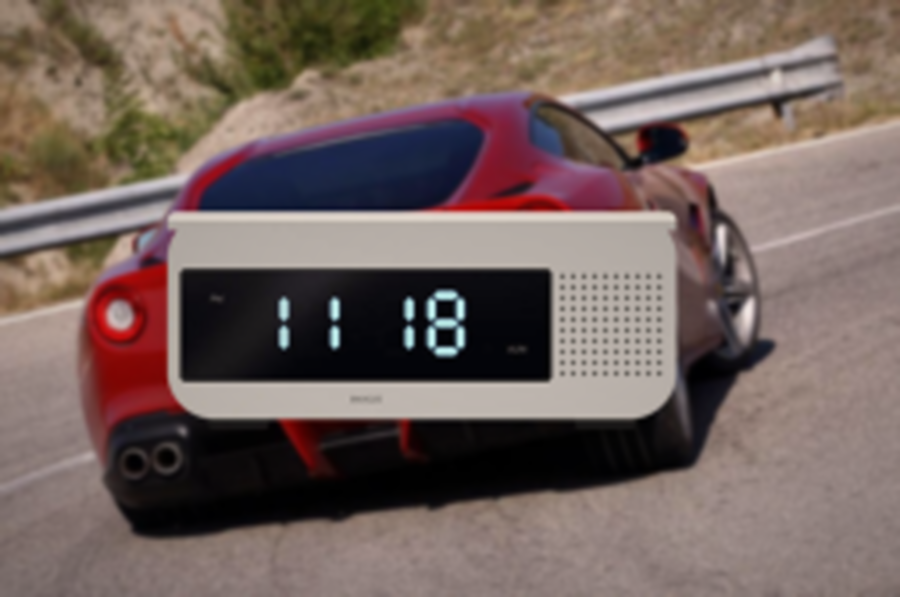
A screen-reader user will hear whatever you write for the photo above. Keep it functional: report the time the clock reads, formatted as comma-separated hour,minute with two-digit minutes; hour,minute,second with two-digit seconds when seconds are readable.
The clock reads 11,18
